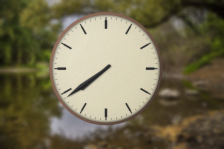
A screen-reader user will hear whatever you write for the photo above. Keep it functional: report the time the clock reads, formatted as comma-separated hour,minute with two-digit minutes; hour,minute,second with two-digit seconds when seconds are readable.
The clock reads 7,39
